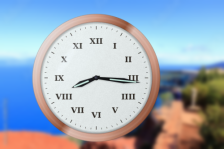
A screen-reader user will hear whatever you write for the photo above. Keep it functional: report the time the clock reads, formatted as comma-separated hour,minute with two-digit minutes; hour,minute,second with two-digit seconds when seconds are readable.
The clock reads 8,16
